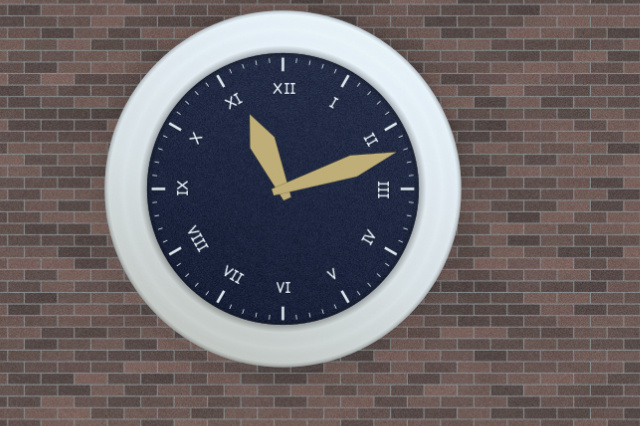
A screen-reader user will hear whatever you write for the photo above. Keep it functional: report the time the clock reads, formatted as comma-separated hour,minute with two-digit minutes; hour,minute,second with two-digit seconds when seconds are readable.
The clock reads 11,12
